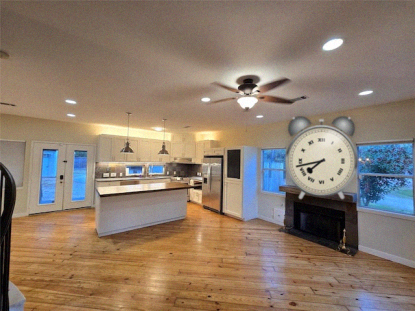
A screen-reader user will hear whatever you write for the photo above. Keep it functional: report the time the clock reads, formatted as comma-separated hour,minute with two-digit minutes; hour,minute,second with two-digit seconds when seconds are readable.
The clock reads 7,43
